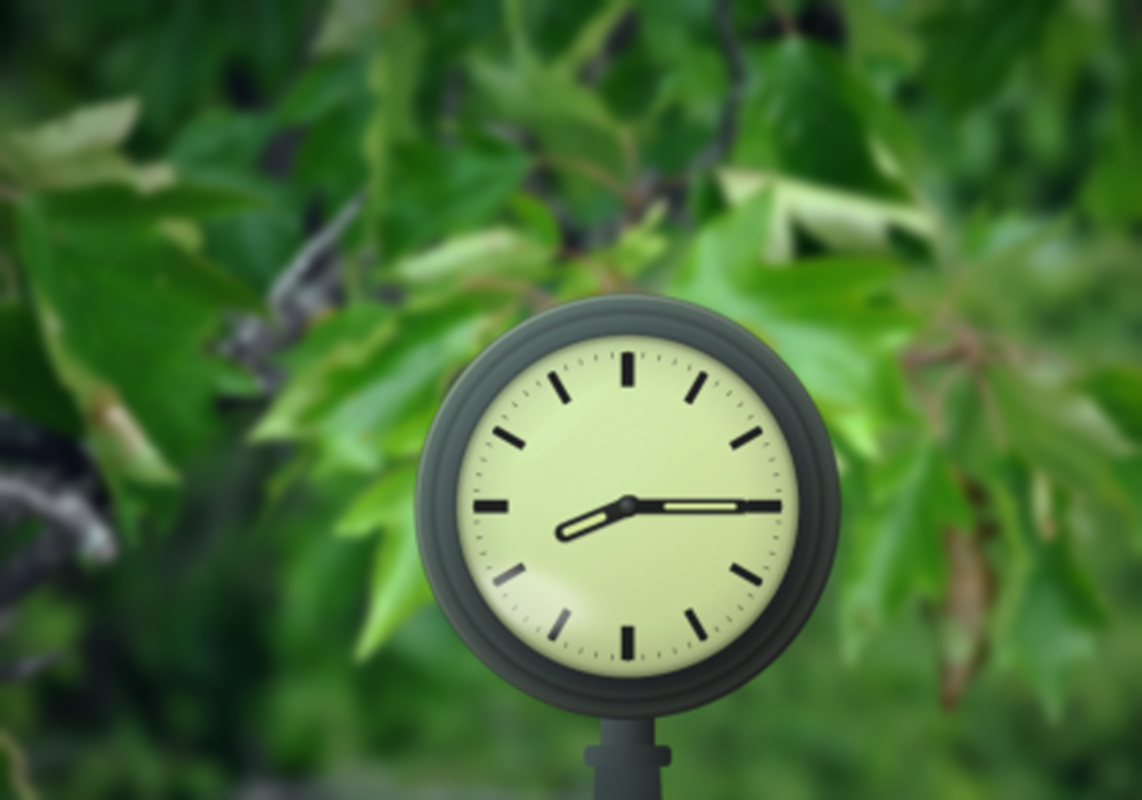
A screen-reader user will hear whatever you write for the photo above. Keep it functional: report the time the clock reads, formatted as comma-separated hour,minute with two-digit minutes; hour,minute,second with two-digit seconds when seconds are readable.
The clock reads 8,15
